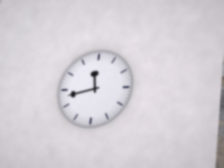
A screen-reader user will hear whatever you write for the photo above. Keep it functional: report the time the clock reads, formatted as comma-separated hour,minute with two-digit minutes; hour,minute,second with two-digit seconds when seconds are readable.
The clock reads 11,43
